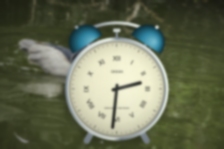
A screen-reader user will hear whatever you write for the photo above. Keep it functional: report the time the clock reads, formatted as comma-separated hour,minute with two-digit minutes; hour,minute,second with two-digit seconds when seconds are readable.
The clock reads 2,31
